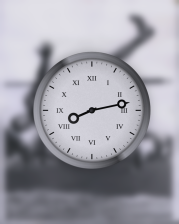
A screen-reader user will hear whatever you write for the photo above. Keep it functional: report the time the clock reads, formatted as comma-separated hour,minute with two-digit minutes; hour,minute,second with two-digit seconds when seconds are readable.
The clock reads 8,13
